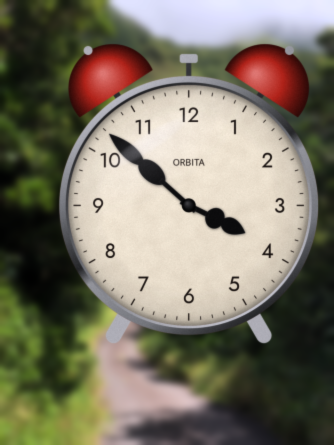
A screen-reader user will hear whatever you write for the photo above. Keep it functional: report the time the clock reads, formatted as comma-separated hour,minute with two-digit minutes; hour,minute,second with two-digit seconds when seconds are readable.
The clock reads 3,52
